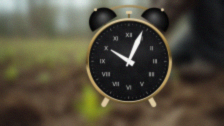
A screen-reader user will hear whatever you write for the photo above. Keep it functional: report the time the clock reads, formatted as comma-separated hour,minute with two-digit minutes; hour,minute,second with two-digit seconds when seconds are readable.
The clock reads 10,04
